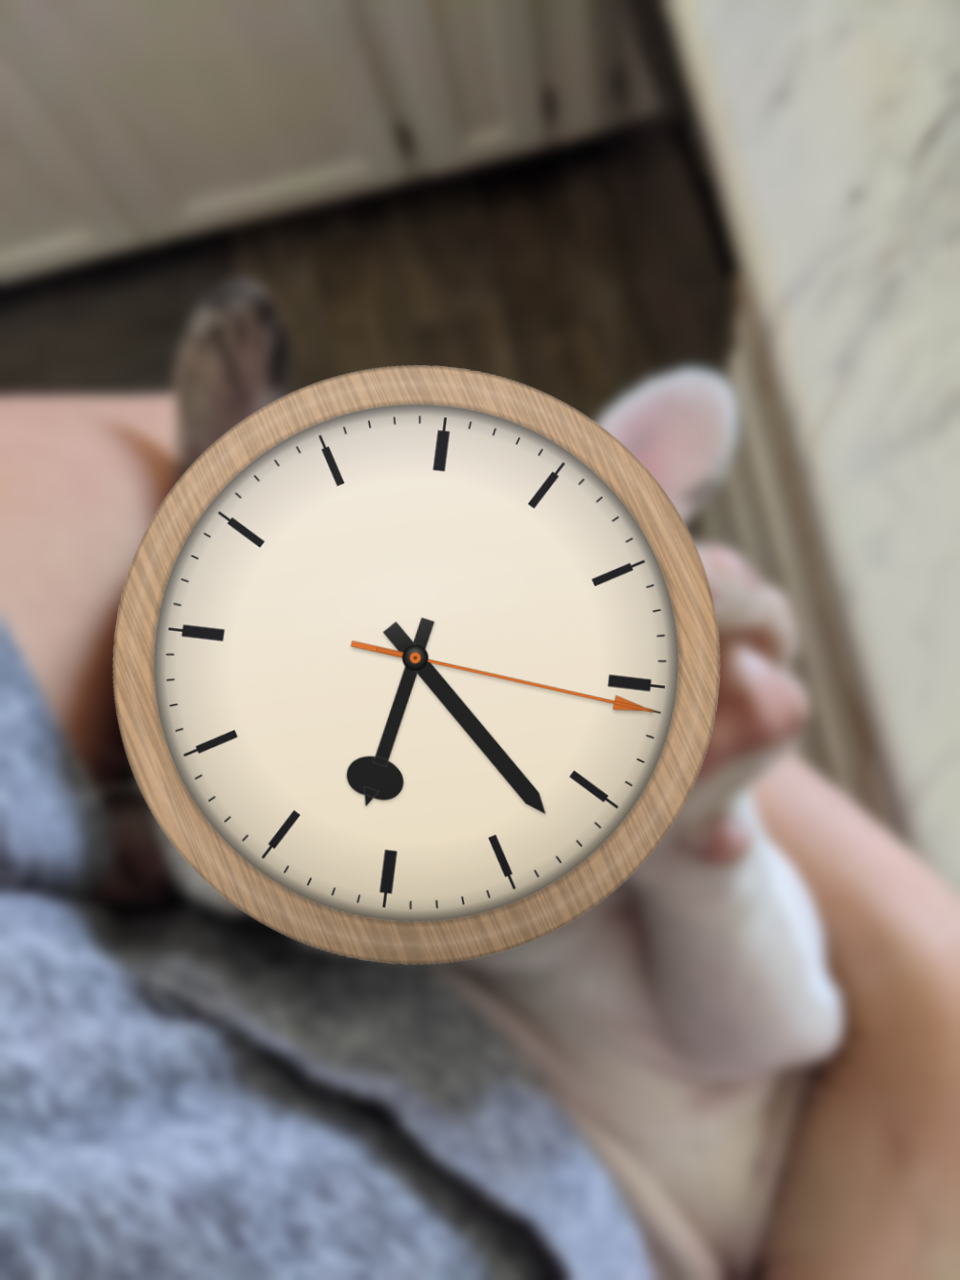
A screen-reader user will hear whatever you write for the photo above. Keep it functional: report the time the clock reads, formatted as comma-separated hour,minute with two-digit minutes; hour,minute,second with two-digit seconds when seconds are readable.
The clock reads 6,22,16
